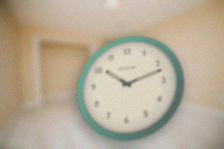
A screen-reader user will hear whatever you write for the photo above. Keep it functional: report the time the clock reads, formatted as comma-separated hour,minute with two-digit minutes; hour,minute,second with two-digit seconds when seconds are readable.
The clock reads 10,12
